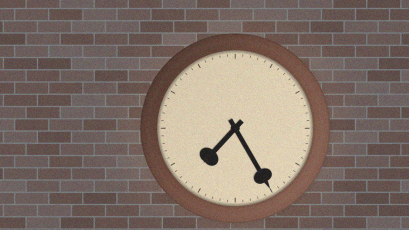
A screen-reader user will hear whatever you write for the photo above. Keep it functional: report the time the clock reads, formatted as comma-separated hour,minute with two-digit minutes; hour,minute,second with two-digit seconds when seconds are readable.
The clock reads 7,25
